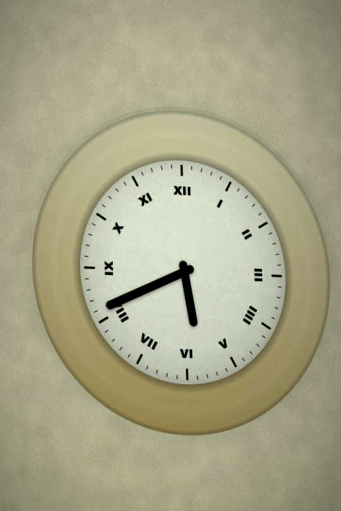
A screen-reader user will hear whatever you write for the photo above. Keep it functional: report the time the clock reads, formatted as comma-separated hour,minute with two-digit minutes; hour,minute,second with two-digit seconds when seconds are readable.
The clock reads 5,41
